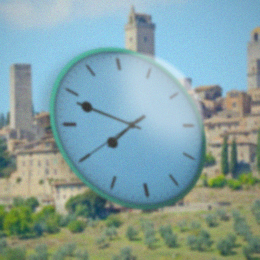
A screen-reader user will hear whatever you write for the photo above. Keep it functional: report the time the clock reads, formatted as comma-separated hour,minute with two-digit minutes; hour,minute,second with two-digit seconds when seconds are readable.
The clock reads 7,48,40
